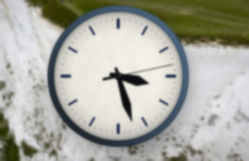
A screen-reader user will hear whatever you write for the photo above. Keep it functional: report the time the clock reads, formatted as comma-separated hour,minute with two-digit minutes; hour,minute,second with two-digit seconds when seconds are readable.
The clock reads 3,27,13
